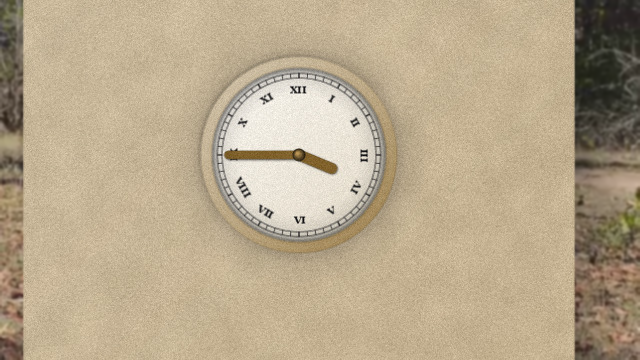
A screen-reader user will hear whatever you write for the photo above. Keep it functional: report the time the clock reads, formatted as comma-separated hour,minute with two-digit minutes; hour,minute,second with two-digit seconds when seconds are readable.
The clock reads 3,45
